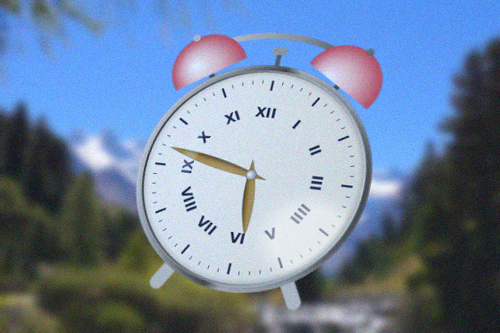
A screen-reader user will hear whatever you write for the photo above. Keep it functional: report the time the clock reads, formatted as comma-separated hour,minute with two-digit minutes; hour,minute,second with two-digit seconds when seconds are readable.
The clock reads 5,47
